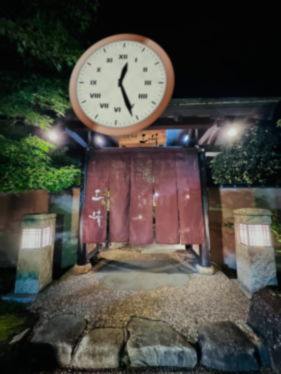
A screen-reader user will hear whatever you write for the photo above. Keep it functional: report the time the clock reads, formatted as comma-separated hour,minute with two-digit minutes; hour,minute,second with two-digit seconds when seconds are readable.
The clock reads 12,26
